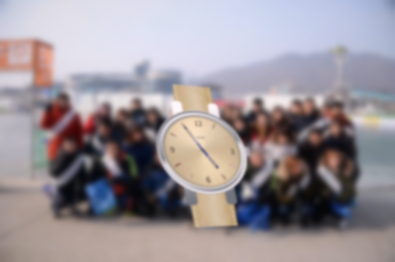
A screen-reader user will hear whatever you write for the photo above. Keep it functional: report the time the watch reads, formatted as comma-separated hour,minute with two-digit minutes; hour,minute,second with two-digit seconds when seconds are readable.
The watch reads 4,55
